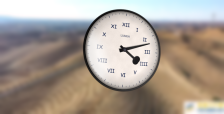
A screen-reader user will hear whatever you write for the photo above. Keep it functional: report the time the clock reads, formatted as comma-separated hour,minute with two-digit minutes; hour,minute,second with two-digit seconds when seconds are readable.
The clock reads 4,12
